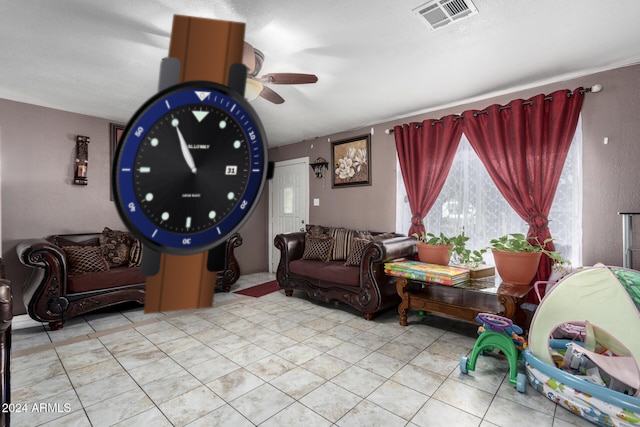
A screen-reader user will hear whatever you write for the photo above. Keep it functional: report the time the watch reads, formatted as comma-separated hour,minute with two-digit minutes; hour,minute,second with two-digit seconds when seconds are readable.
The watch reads 10,55
